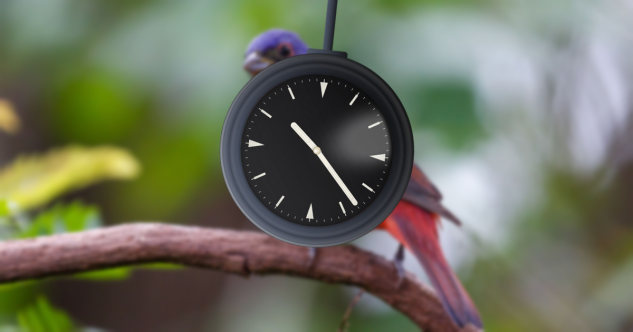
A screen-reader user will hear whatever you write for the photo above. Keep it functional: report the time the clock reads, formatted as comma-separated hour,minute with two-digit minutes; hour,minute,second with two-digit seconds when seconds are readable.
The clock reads 10,23
